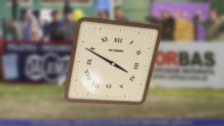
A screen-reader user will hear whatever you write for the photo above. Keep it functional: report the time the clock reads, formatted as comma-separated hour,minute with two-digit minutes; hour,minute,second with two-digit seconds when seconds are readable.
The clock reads 3,49
